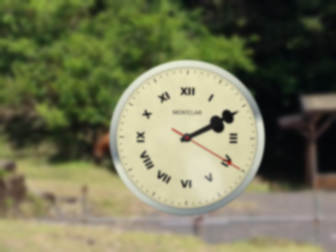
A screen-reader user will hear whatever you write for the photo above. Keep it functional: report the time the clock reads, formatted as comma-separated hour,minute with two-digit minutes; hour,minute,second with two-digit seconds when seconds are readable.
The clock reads 2,10,20
